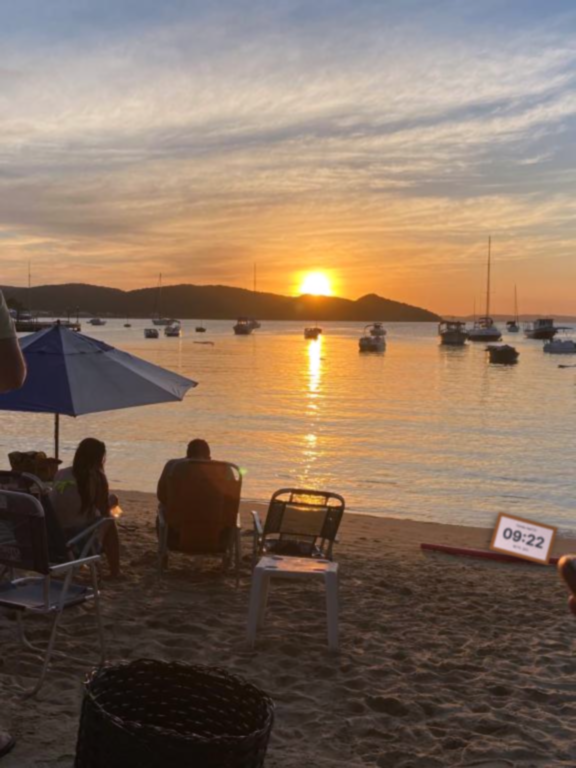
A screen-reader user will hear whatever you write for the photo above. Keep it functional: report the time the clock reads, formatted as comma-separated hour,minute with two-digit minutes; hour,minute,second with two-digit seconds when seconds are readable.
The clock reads 9,22
